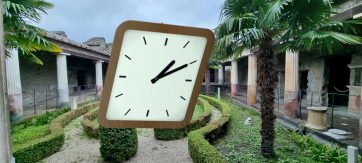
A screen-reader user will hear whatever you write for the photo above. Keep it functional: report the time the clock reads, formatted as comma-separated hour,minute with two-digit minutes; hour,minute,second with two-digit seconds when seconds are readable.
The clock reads 1,10
